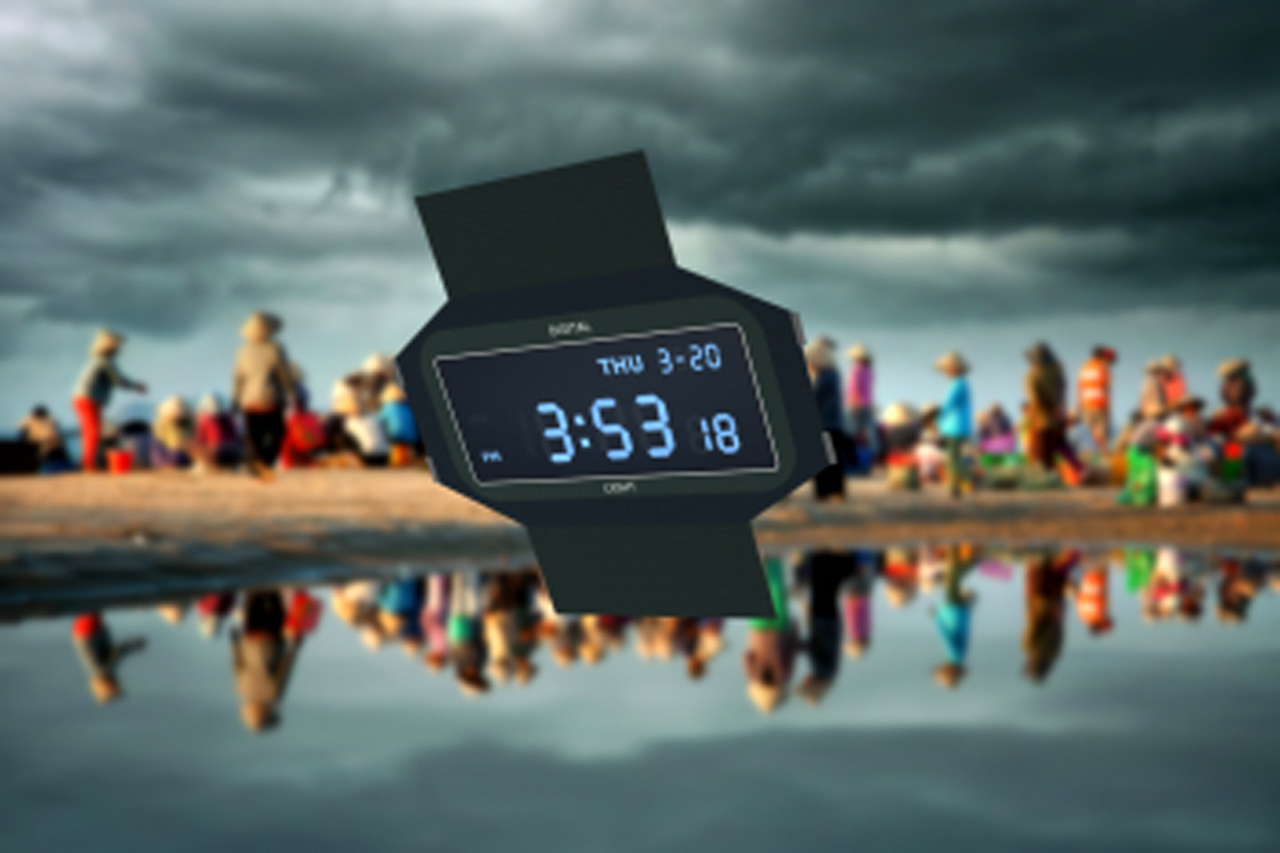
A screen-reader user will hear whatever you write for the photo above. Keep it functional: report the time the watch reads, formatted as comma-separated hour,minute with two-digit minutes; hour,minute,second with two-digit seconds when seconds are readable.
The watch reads 3,53,18
